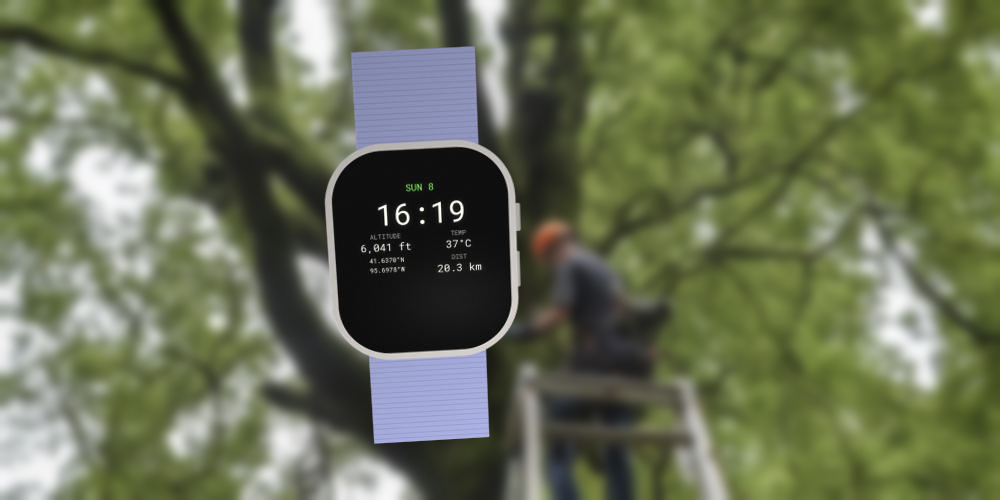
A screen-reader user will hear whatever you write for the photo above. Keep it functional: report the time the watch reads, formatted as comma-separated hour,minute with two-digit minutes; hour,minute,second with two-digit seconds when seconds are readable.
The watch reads 16,19
